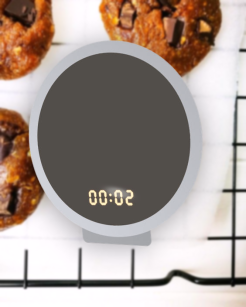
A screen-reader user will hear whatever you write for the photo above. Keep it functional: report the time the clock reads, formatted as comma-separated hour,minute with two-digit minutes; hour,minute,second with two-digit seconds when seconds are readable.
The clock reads 0,02
